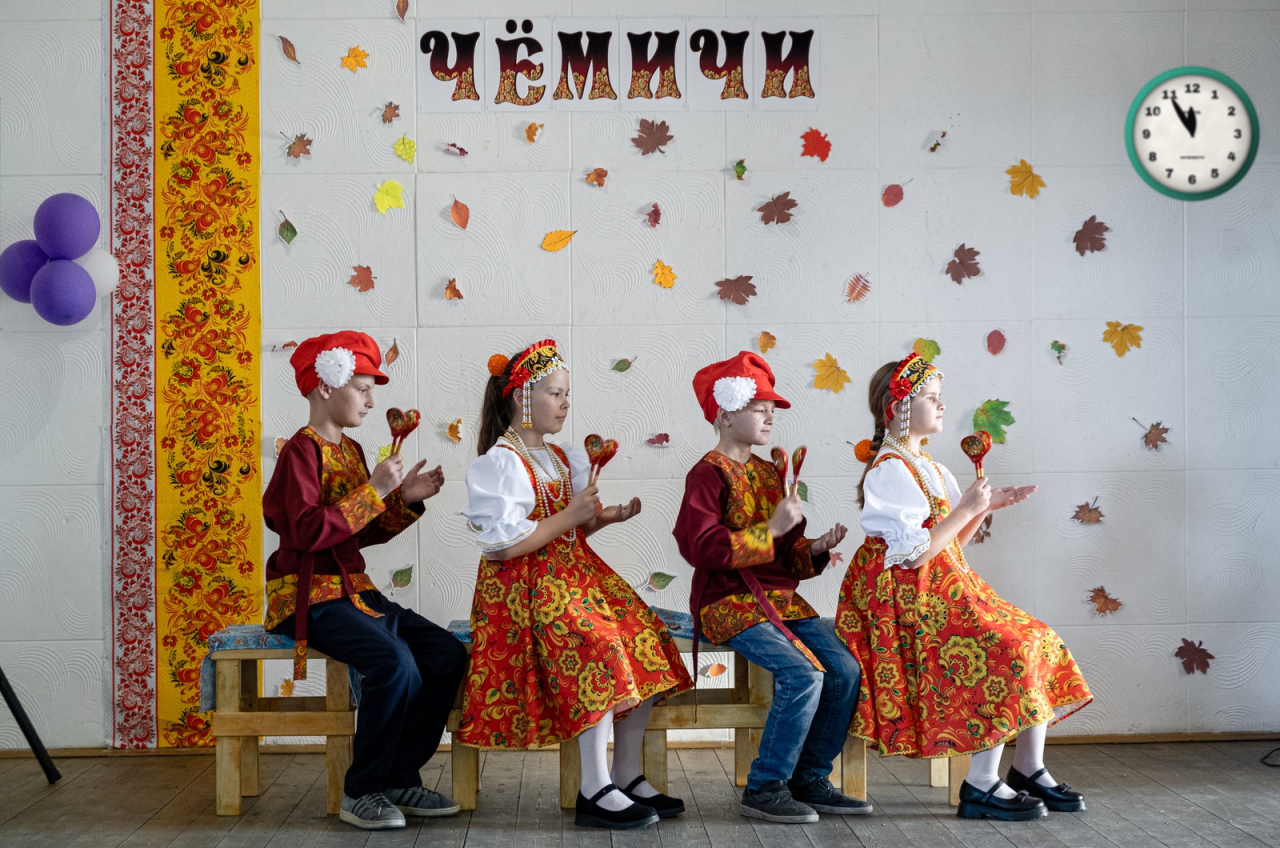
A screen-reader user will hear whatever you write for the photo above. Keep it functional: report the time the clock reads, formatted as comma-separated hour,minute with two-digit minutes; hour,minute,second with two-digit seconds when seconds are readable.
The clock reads 11,55
